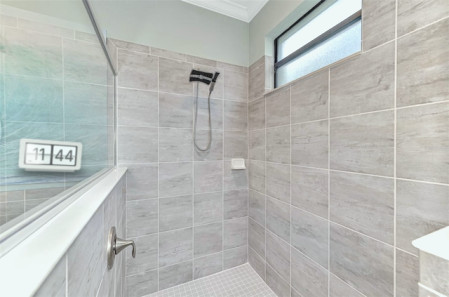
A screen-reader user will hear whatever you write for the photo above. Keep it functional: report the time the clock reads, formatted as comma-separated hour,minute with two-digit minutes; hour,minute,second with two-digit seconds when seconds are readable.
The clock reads 11,44
